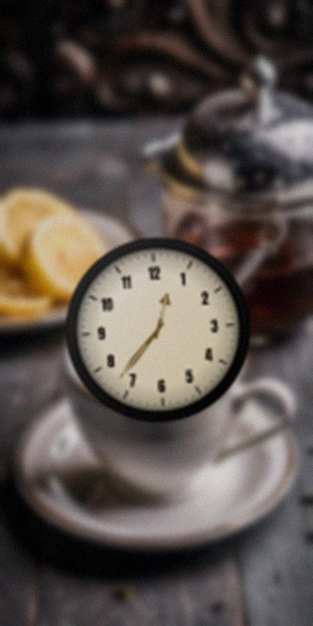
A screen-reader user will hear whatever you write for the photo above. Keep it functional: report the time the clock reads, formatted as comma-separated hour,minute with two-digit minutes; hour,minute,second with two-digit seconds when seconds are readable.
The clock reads 12,37
